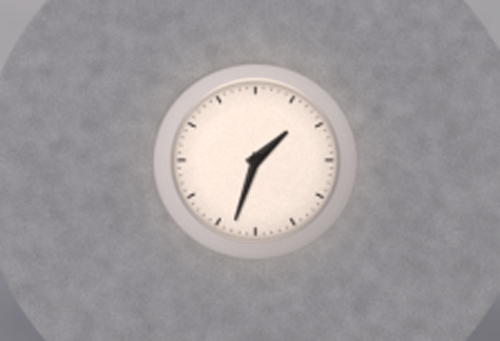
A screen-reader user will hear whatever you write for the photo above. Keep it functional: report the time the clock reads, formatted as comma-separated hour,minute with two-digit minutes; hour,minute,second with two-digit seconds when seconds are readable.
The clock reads 1,33
